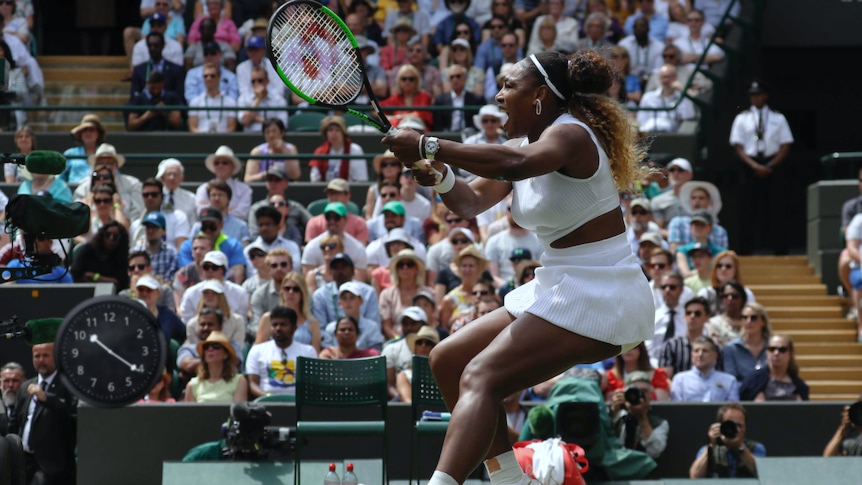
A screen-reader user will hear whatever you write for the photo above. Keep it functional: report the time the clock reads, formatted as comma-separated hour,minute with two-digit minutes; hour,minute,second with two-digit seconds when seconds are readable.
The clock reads 10,21
